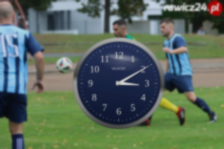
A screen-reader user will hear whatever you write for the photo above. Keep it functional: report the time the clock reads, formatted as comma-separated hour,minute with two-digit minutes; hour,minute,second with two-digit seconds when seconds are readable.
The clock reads 3,10
